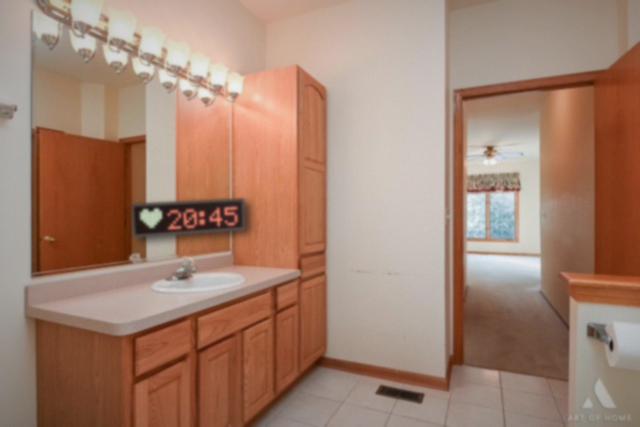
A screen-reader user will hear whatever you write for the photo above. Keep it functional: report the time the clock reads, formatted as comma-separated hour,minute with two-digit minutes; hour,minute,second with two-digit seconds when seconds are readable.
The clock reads 20,45
